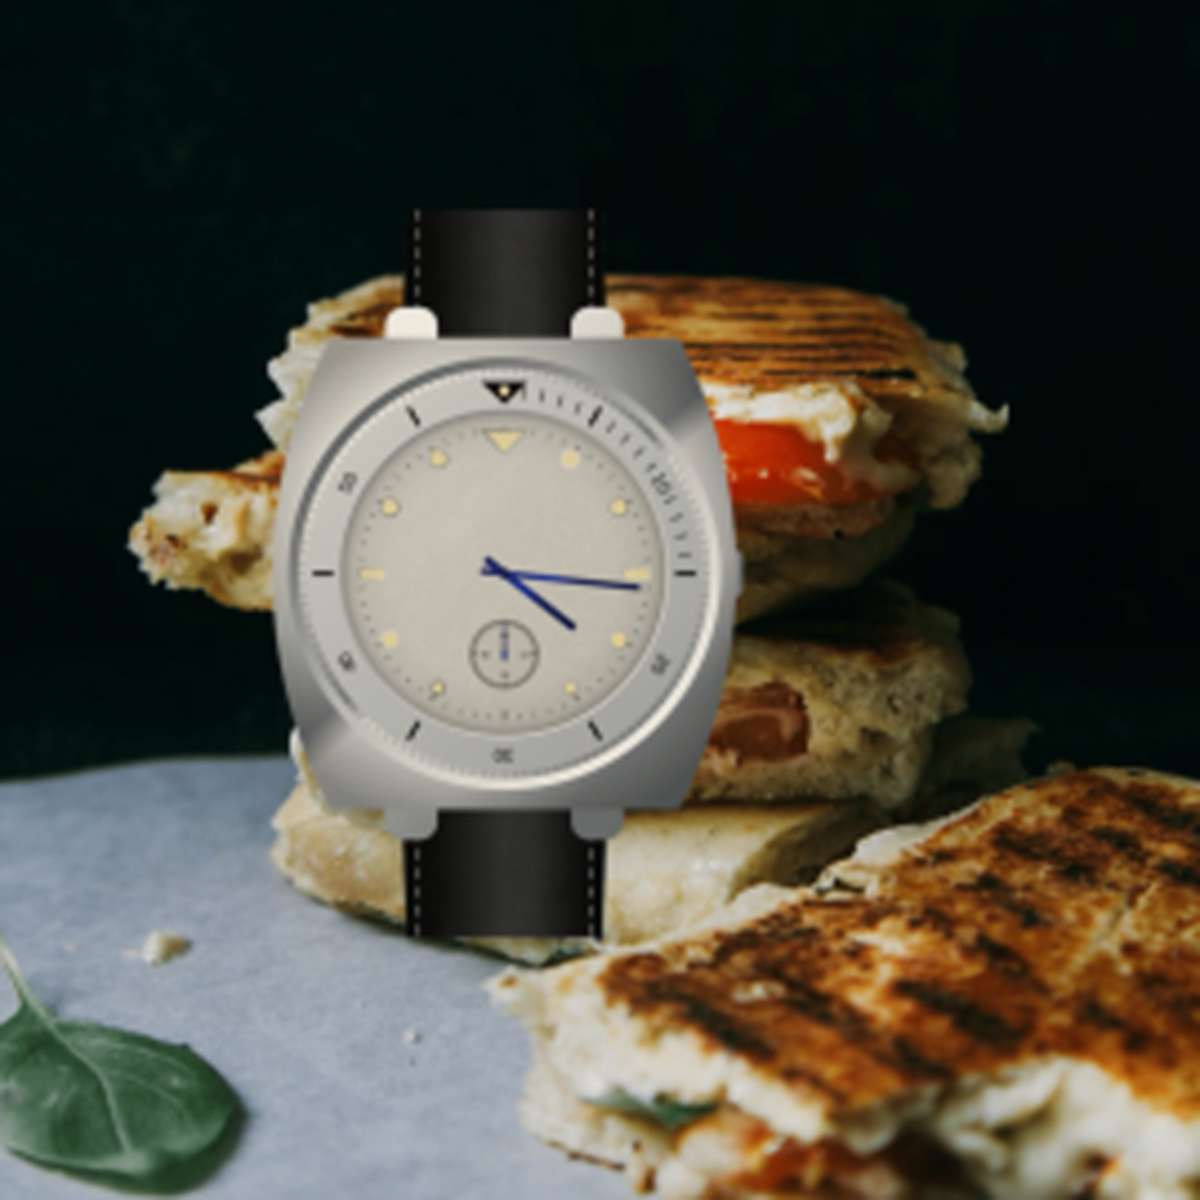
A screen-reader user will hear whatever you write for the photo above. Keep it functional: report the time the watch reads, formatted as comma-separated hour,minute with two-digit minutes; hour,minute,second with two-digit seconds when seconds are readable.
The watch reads 4,16
